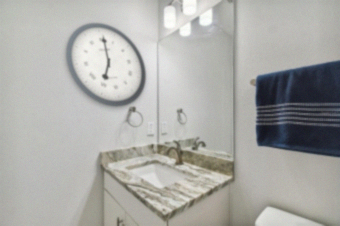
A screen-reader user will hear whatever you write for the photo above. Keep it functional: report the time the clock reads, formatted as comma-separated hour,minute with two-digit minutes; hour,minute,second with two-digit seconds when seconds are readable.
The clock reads 7,01
